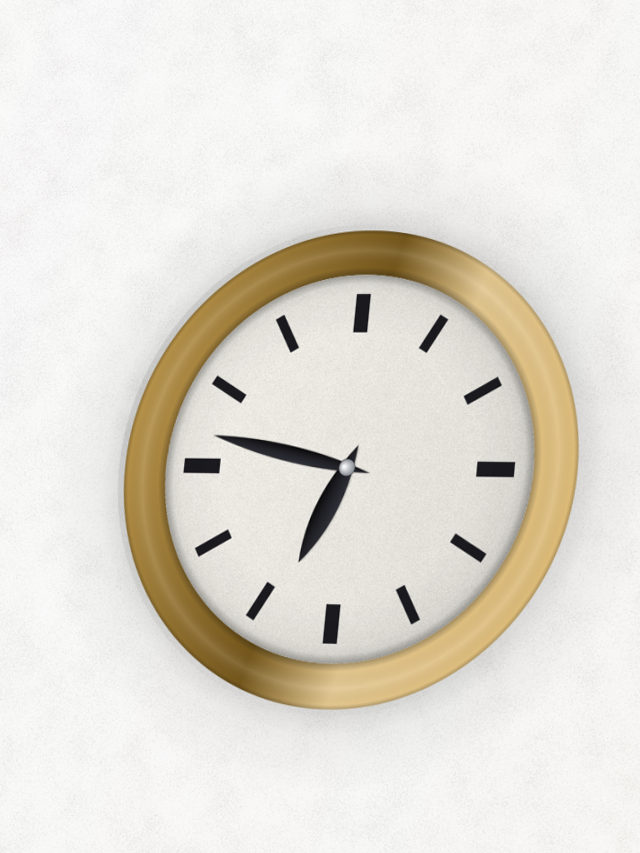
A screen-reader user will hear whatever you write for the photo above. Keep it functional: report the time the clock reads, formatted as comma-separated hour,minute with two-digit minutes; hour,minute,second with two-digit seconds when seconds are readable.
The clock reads 6,47
